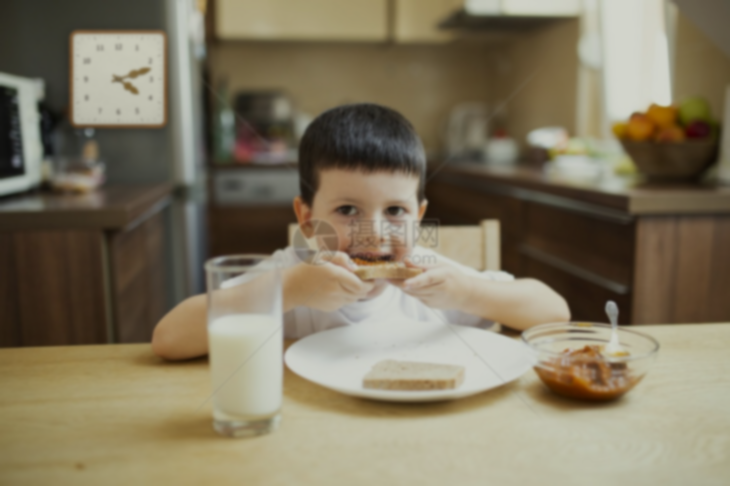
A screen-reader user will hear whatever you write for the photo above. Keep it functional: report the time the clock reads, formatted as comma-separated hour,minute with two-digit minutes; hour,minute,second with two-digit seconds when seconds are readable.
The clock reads 4,12
